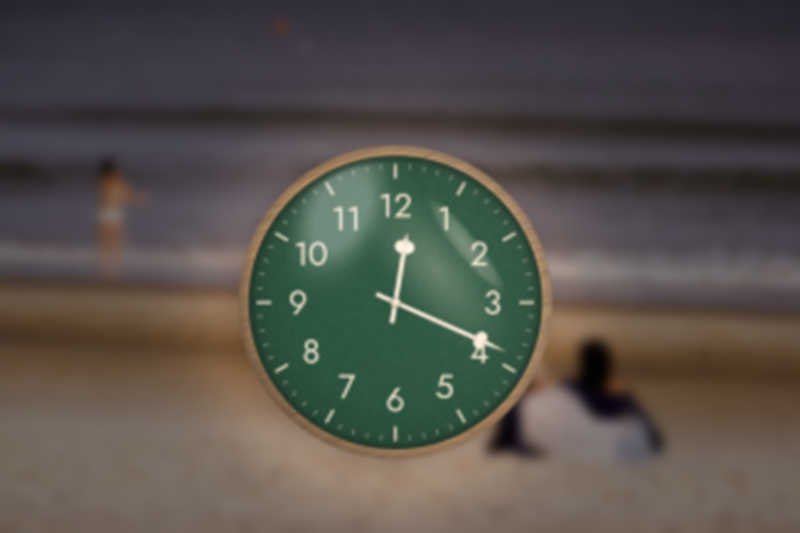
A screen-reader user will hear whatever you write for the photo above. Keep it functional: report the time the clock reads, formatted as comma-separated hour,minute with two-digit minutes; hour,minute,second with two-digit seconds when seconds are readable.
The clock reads 12,19
